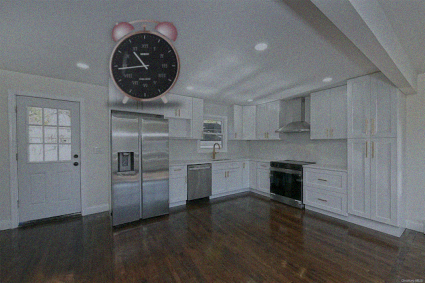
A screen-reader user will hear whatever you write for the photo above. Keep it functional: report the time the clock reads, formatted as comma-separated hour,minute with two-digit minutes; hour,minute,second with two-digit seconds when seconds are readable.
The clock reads 10,44
